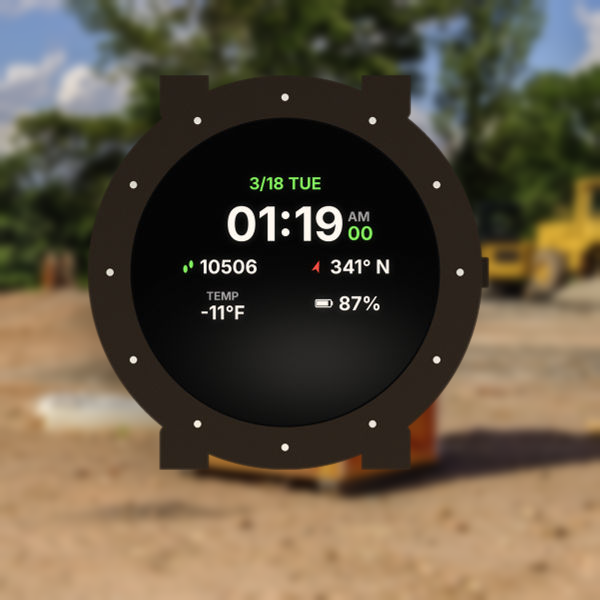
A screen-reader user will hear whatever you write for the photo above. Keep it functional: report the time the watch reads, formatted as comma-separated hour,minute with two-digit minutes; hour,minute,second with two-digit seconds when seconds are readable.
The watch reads 1,19,00
